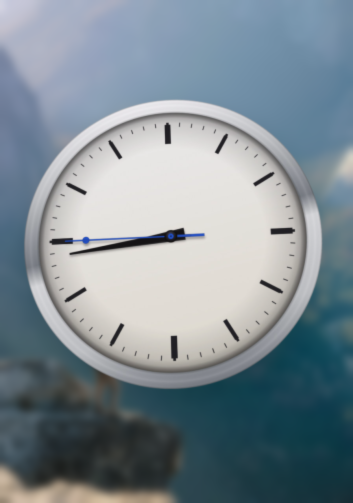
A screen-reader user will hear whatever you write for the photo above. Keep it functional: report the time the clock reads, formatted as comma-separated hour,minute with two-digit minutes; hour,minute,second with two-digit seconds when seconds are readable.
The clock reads 8,43,45
